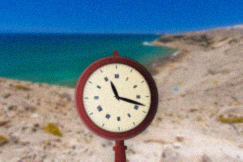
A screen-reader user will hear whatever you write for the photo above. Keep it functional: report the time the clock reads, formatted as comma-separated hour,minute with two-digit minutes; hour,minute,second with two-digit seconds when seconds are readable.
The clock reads 11,18
